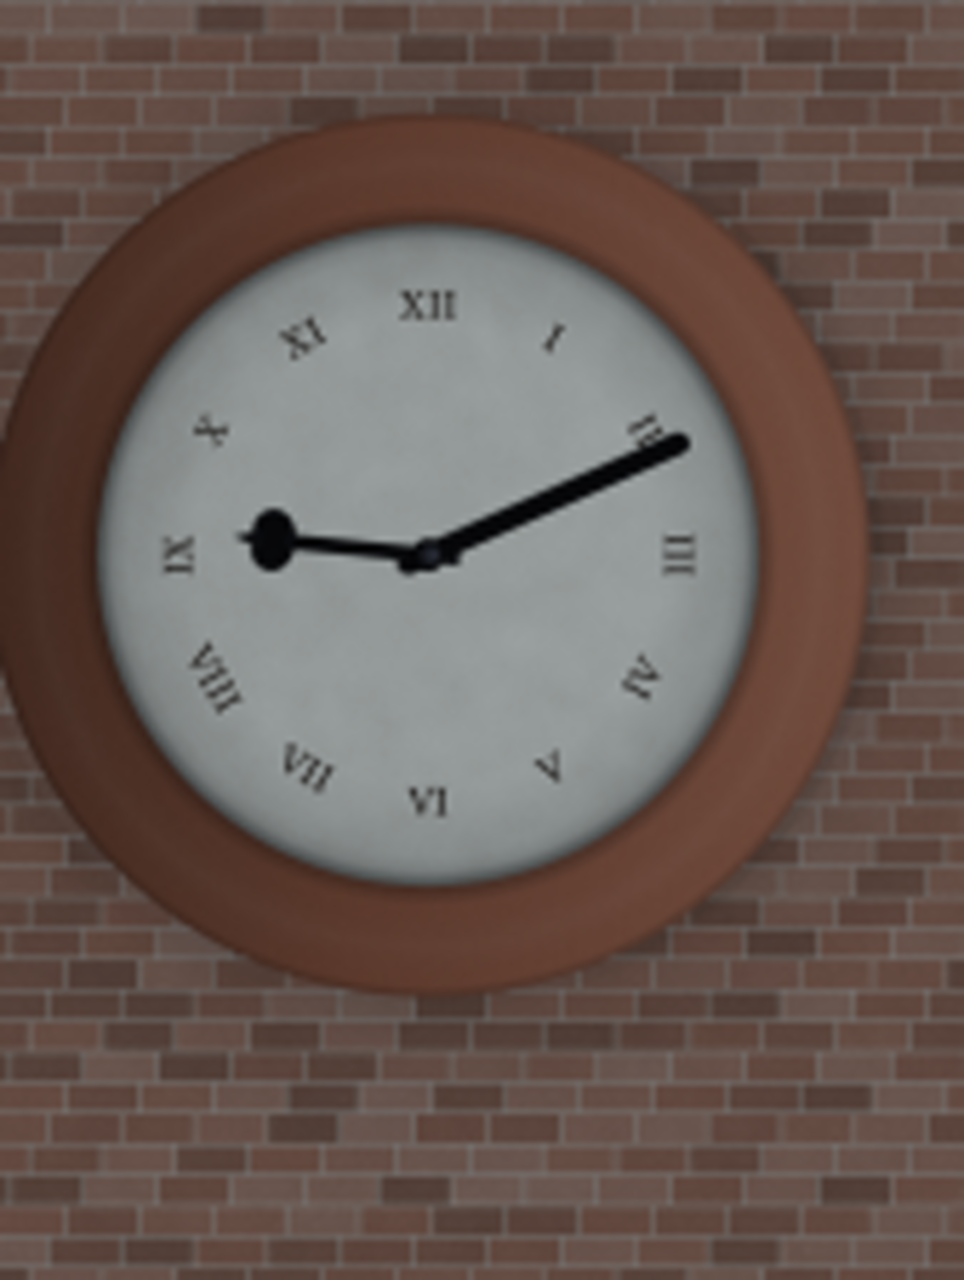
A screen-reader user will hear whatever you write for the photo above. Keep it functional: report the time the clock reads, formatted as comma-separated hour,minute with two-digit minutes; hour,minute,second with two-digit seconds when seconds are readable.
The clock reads 9,11
